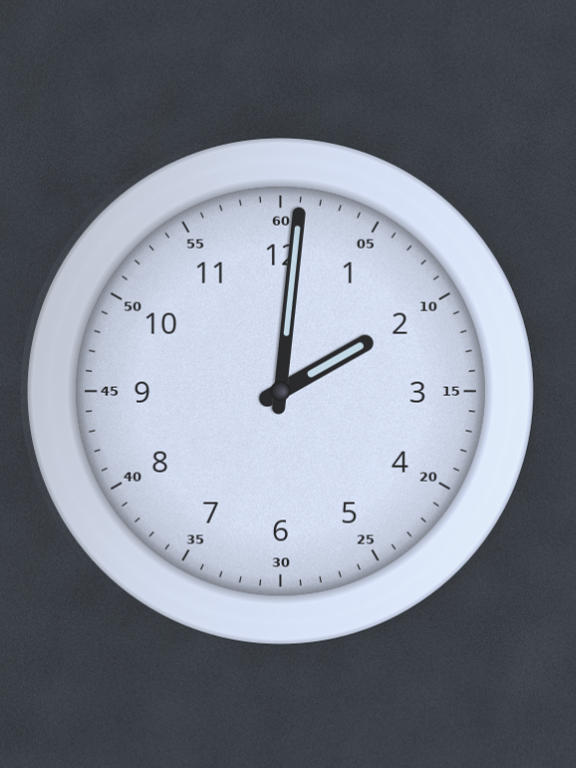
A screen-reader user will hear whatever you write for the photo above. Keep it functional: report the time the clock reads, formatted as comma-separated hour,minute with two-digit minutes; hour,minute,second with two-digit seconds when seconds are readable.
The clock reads 2,01
